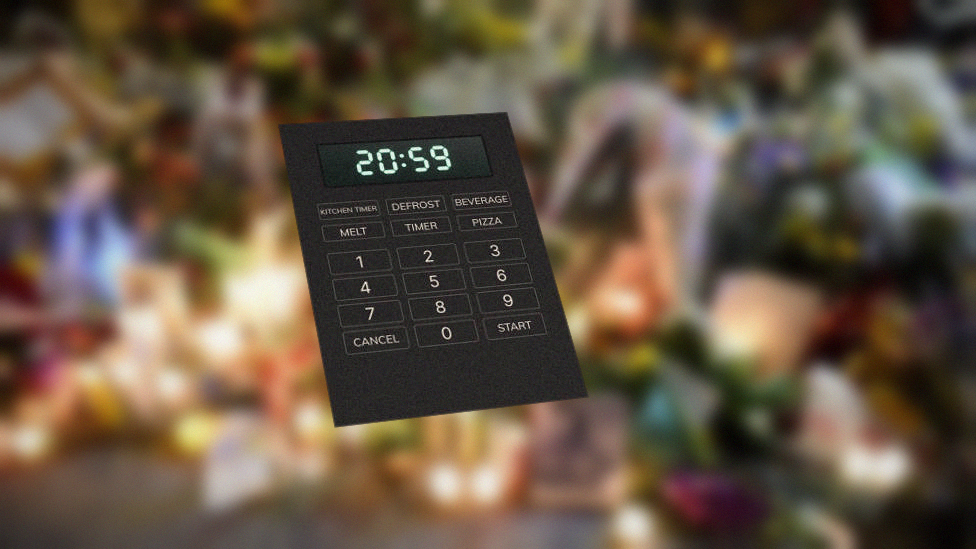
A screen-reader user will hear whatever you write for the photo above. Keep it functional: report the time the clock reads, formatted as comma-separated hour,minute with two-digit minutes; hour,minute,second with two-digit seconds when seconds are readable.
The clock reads 20,59
